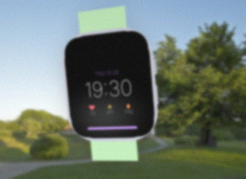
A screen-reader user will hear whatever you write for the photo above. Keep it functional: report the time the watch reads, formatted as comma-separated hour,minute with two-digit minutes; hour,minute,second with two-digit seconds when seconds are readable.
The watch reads 19,30
